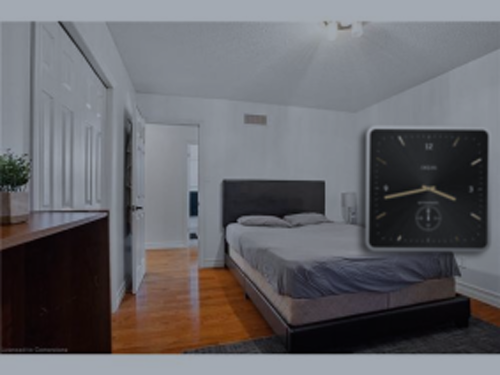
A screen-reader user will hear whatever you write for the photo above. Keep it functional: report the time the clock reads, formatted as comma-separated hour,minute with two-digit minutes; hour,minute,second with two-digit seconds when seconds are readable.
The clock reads 3,43
